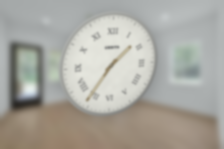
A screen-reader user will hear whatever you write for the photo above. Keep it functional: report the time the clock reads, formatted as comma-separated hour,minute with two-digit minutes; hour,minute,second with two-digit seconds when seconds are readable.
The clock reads 1,36
